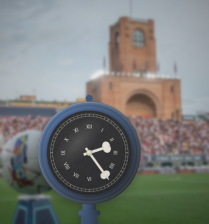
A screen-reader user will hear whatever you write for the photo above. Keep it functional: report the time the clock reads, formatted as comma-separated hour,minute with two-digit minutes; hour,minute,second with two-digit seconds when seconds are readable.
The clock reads 2,24
